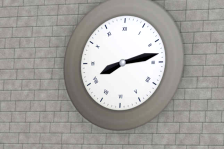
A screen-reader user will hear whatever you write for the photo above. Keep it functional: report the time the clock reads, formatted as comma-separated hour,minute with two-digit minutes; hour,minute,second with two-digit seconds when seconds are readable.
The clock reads 8,13
